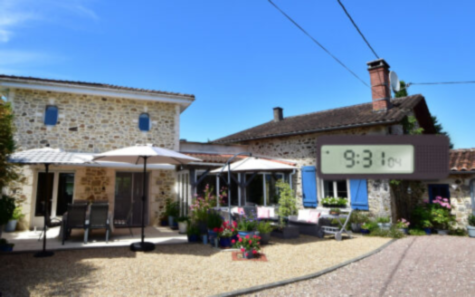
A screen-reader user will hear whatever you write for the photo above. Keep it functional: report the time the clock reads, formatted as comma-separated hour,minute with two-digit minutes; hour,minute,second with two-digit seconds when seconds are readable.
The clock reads 9,31
